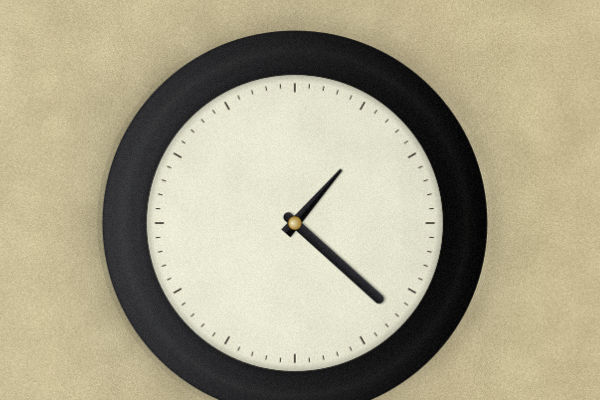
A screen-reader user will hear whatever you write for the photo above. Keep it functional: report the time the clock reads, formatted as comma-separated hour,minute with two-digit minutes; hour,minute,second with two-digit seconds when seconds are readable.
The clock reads 1,22
